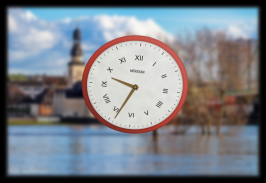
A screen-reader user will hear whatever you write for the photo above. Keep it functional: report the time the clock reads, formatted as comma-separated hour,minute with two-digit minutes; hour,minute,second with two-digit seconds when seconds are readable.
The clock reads 9,34
